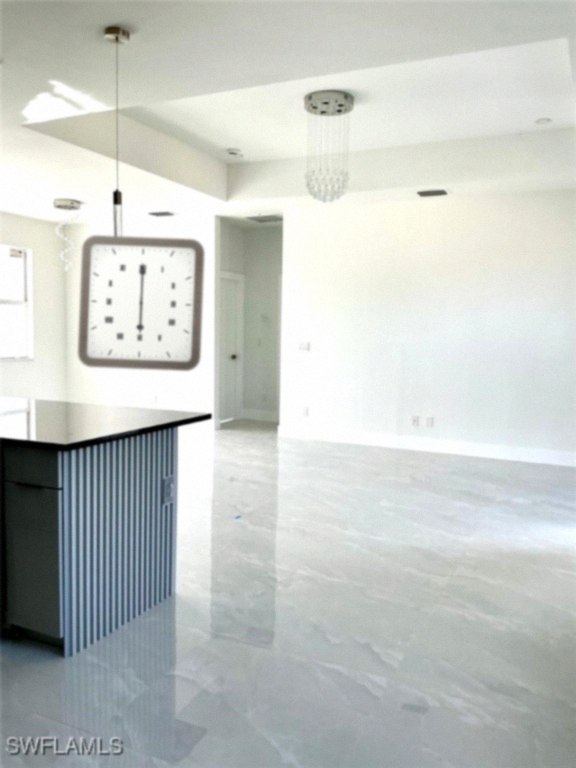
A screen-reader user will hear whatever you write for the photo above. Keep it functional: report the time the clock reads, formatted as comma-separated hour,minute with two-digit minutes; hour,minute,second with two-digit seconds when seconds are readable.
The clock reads 6,00
